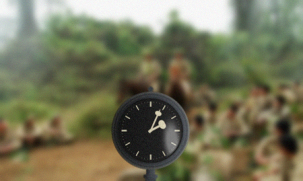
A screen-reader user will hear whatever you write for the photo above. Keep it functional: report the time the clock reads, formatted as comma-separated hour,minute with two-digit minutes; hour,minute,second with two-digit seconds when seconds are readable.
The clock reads 2,04
